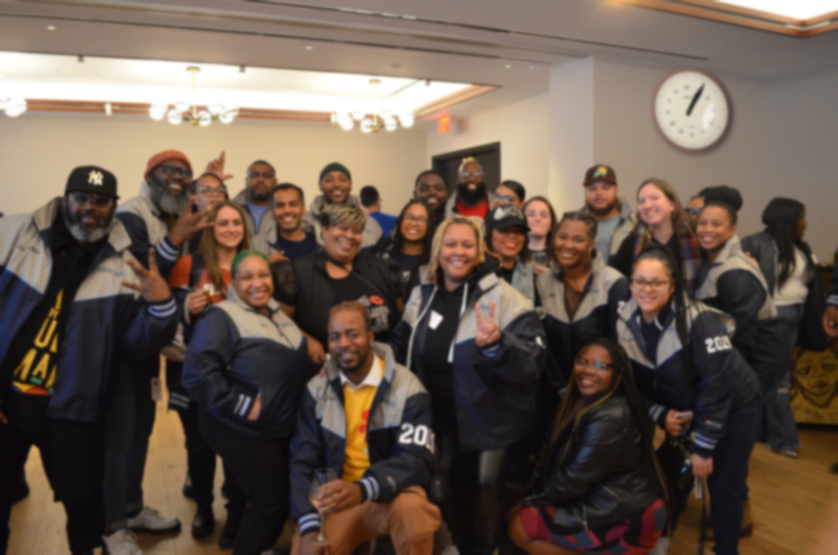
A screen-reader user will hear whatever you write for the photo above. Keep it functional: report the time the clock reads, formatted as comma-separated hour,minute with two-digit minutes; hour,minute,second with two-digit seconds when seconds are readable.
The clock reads 1,06
